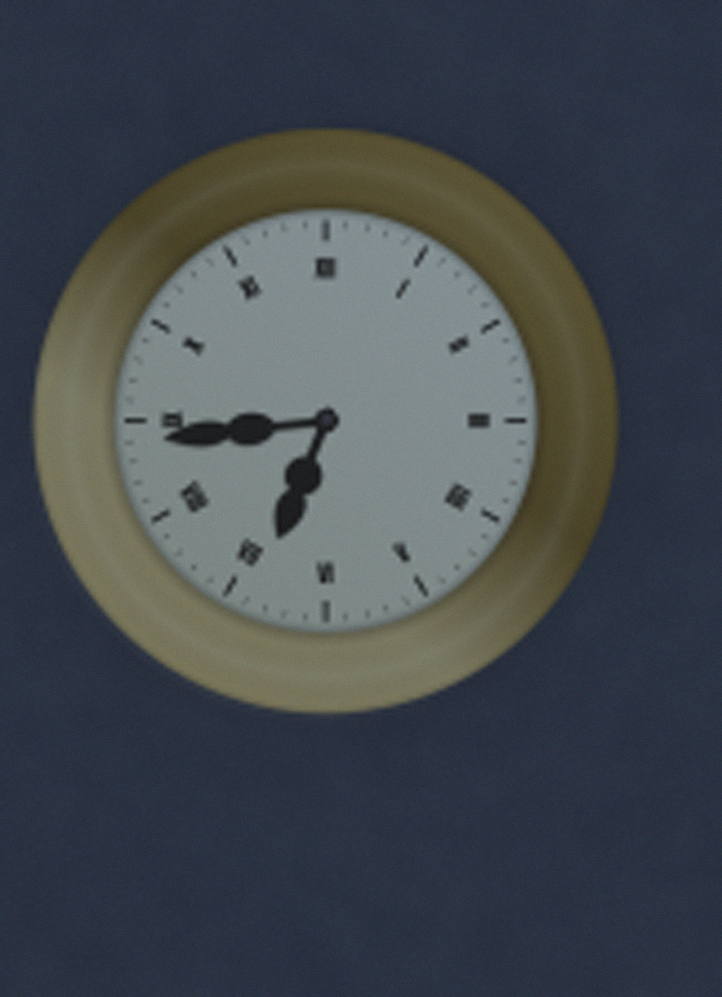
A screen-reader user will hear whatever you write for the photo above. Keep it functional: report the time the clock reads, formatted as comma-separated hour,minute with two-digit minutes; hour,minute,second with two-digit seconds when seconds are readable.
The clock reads 6,44
